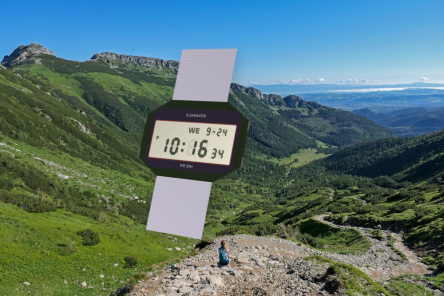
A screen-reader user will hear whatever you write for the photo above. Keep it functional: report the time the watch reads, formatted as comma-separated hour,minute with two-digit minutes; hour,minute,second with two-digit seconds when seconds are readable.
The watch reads 10,16,34
